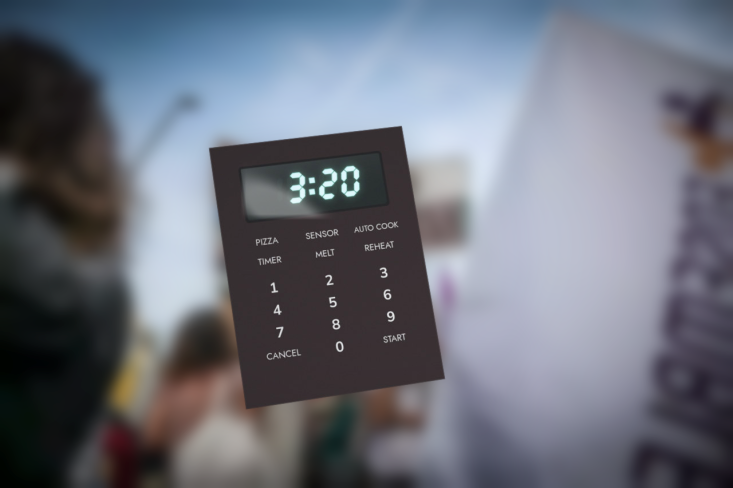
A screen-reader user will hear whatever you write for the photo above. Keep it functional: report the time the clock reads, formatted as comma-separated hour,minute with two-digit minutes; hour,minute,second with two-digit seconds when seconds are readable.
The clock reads 3,20
